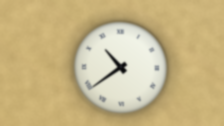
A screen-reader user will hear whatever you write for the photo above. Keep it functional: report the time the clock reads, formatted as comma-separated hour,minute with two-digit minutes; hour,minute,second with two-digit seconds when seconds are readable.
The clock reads 10,39
